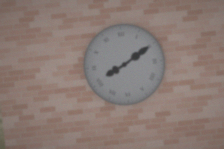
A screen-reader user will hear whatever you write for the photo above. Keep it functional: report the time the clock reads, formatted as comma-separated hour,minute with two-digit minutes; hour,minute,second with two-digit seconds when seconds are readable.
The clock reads 8,10
